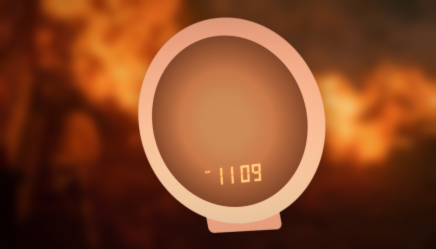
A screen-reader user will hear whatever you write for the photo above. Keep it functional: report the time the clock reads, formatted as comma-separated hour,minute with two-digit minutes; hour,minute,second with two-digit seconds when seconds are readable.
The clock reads 11,09
